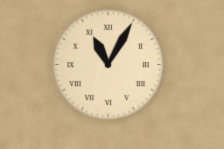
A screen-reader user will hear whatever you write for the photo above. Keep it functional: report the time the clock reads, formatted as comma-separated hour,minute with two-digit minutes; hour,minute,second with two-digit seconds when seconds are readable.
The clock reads 11,05
